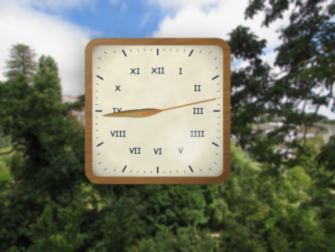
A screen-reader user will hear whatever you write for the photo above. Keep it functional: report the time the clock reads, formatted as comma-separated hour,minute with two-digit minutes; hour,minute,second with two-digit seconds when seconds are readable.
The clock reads 8,44,13
